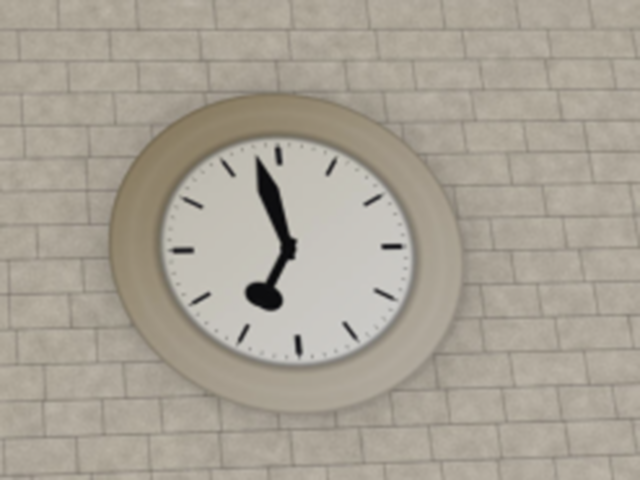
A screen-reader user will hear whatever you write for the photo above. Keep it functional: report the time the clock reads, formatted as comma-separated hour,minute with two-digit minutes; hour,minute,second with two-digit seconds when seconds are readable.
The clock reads 6,58
